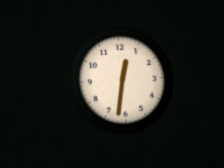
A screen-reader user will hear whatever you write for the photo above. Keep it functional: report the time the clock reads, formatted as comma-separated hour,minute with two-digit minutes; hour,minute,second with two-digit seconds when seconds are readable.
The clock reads 12,32
